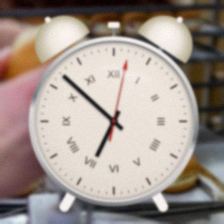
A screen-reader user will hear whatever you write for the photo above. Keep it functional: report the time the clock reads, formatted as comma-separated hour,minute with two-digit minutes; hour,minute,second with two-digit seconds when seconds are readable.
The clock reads 6,52,02
